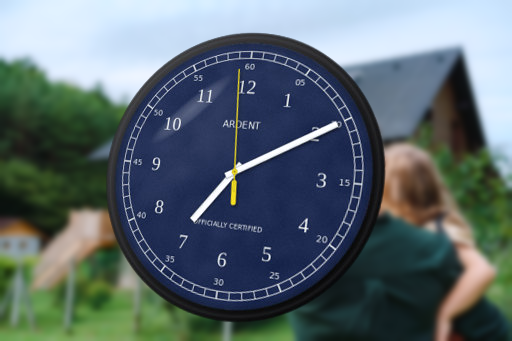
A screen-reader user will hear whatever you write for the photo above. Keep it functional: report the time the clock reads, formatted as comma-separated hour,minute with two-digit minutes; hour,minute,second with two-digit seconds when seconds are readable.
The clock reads 7,09,59
